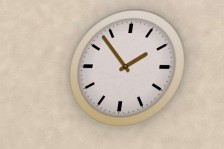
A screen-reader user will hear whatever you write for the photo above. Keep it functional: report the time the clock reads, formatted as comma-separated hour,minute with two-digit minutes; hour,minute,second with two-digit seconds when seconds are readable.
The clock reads 1,53
